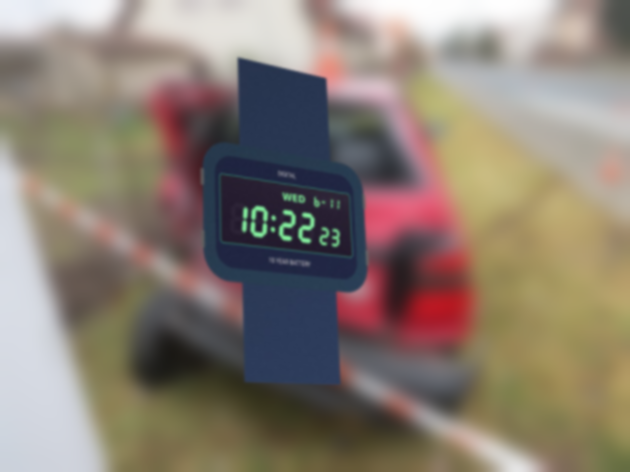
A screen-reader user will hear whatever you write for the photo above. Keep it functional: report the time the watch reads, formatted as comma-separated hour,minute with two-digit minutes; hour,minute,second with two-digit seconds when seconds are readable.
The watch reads 10,22,23
